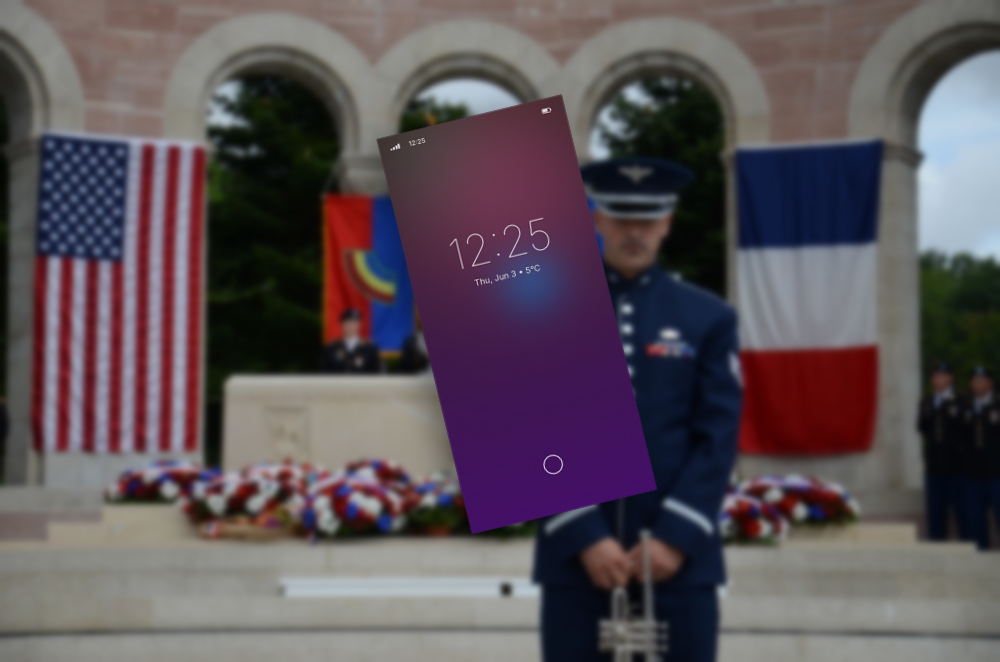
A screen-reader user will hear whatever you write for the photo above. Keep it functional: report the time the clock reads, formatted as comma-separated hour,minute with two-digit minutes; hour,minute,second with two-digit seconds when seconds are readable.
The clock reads 12,25
